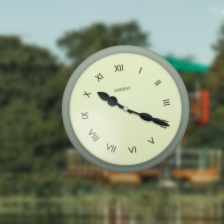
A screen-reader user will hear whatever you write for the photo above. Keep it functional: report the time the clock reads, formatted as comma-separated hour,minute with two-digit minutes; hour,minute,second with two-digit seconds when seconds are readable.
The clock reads 10,20
